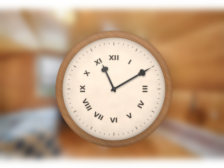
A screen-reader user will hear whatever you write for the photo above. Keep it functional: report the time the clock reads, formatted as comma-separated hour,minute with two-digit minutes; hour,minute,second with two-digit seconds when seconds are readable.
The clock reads 11,10
